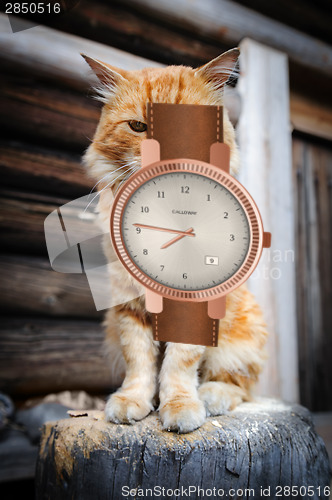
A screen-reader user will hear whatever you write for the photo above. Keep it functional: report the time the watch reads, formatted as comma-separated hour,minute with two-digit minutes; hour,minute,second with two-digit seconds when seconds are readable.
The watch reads 7,46
